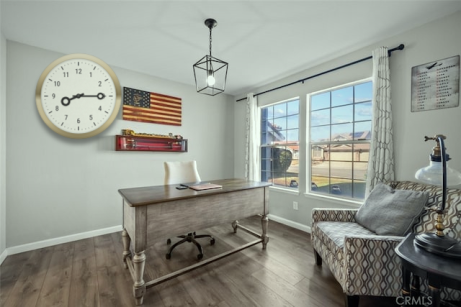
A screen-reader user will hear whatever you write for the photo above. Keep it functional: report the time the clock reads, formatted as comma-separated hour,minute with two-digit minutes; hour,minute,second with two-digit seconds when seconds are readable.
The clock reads 8,15
